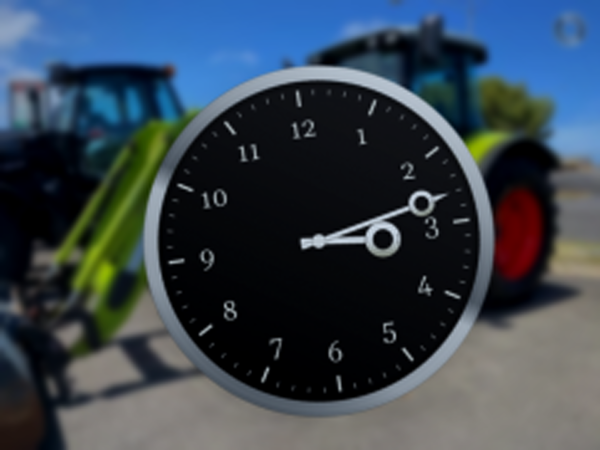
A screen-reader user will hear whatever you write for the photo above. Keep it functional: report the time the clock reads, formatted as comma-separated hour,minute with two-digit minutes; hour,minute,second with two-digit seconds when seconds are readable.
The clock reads 3,13
